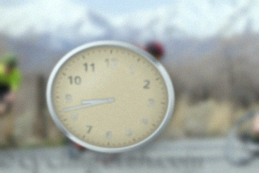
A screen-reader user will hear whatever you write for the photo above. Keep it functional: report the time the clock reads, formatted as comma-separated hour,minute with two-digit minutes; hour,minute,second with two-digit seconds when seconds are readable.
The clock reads 8,42
